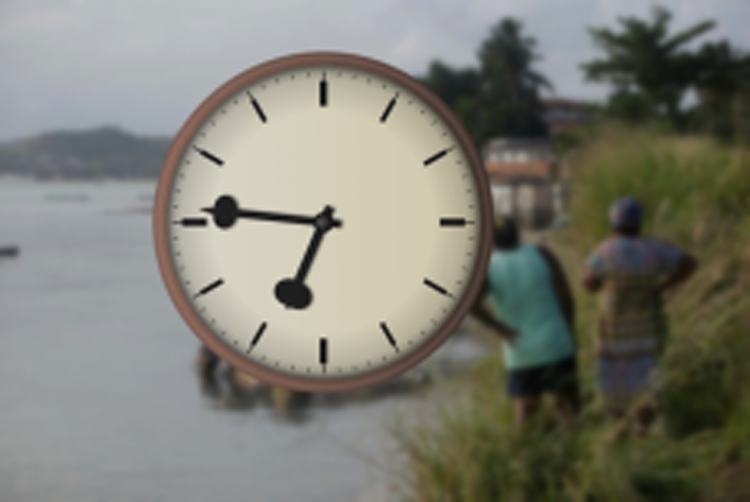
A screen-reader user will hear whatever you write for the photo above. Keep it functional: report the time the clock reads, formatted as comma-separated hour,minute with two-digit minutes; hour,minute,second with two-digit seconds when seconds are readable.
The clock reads 6,46
